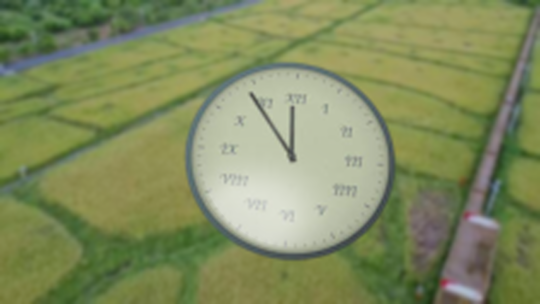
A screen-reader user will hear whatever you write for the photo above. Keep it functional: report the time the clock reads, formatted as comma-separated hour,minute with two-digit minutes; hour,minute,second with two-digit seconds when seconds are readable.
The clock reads 11,54
